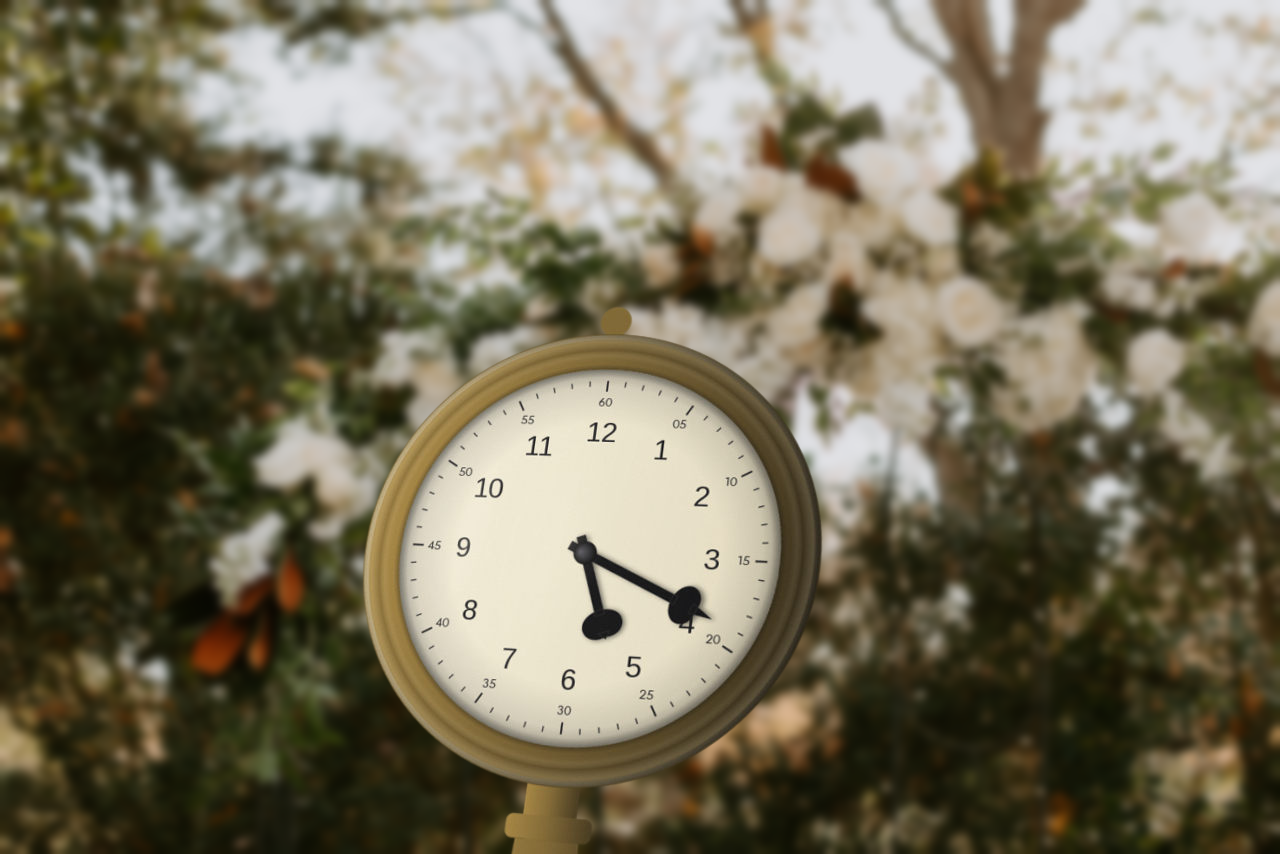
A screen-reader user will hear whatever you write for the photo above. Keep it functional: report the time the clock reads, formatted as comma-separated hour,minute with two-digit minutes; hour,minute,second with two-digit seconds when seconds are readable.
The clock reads 5,19
